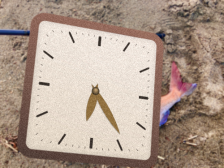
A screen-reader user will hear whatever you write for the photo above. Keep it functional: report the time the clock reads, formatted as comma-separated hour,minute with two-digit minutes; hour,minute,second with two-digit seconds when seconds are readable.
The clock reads 6,24
